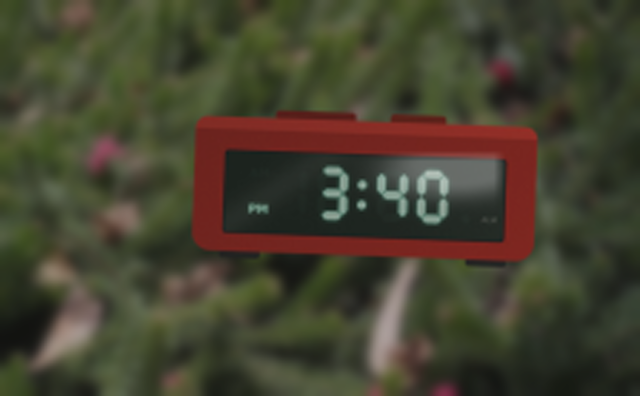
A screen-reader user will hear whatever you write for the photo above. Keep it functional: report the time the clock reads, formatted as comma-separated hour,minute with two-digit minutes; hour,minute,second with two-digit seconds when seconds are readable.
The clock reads 3,40
